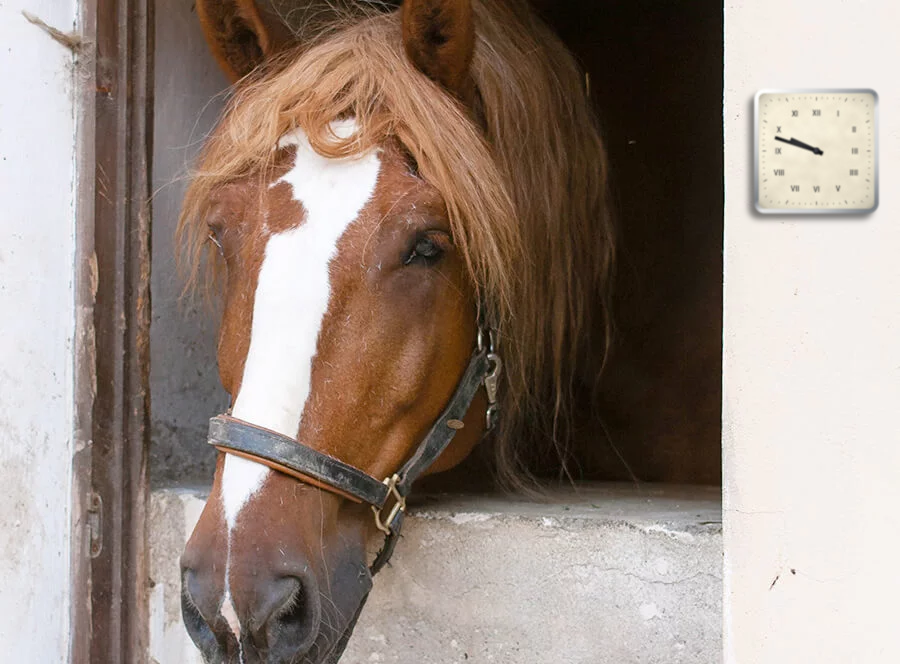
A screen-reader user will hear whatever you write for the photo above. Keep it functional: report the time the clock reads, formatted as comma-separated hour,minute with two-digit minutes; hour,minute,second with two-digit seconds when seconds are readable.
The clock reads 9,48
